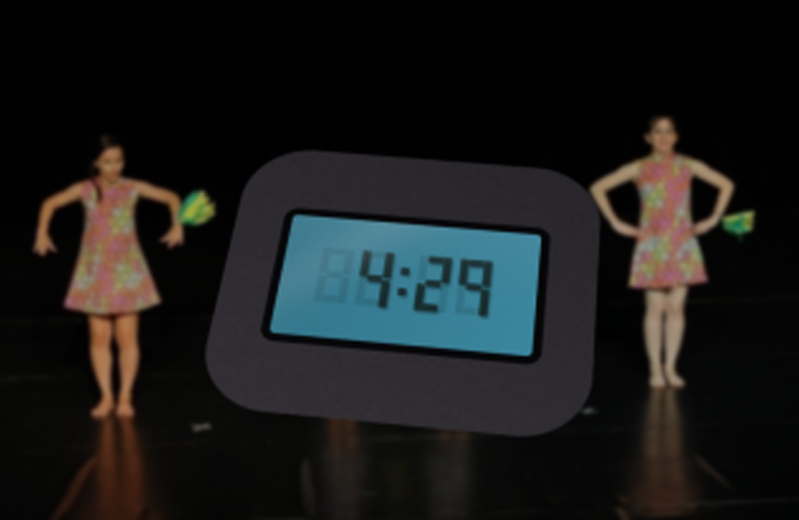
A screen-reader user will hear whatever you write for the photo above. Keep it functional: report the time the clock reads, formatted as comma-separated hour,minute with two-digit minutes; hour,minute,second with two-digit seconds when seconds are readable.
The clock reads 4,29
